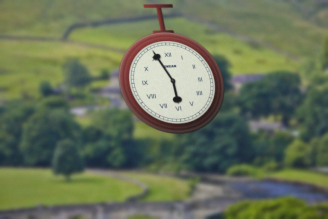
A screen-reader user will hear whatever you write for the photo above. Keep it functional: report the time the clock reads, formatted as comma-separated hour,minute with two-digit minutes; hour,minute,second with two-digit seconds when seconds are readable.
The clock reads 5,56
